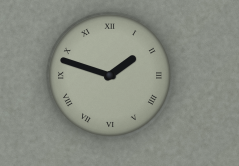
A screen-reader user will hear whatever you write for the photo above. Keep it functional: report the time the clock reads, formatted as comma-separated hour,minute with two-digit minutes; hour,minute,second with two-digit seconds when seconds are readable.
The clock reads 1,48
